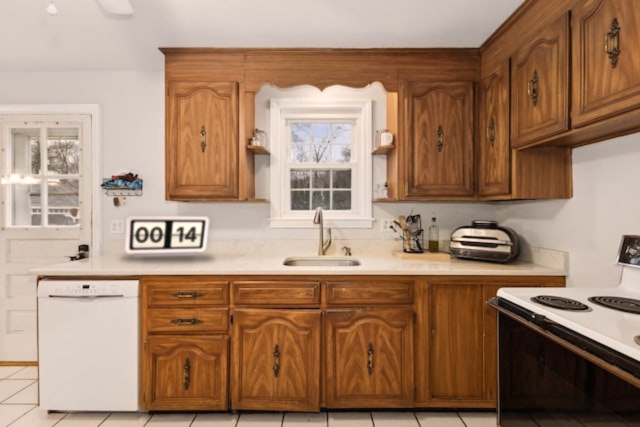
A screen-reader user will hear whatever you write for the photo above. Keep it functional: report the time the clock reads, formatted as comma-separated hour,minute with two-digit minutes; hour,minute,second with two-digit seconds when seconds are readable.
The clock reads 0,14
